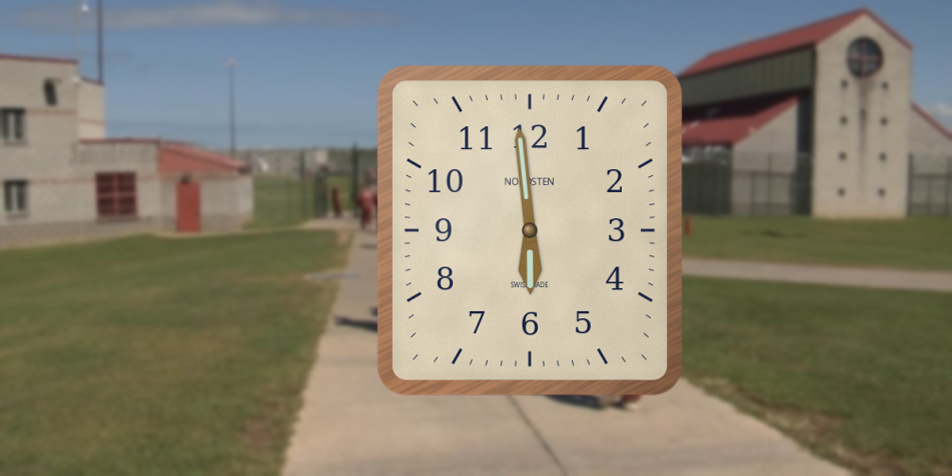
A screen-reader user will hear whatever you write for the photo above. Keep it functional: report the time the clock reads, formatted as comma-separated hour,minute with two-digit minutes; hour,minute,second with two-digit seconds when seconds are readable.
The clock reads 5,59
